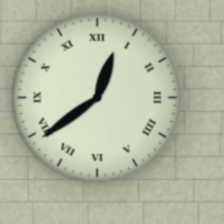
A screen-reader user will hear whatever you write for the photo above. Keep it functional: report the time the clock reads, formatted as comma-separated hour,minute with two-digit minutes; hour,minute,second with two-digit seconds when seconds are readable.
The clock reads 12,39
